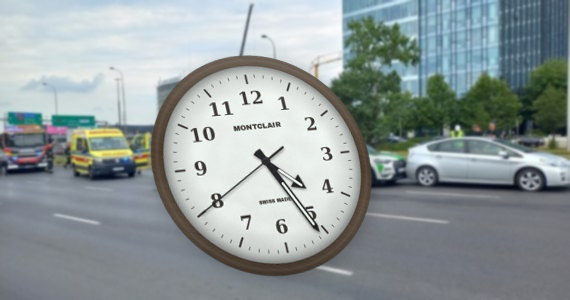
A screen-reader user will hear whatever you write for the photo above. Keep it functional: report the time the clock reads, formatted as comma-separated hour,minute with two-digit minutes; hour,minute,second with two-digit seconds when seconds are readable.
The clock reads 4,25,40
